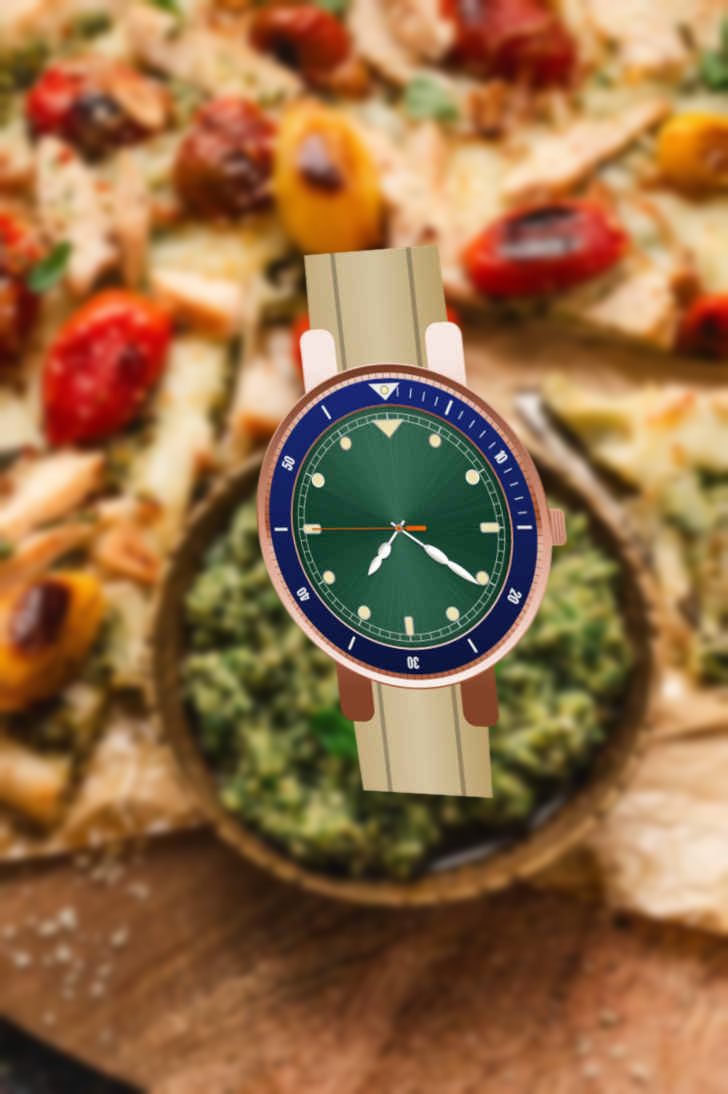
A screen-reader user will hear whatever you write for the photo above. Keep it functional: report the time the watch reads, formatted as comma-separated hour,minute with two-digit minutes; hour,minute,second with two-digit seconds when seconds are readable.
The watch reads 7,20,45
